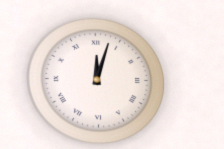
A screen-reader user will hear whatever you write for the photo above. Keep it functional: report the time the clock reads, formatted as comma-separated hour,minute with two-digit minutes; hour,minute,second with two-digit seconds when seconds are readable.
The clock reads 12,03
